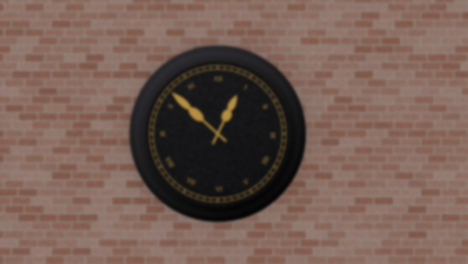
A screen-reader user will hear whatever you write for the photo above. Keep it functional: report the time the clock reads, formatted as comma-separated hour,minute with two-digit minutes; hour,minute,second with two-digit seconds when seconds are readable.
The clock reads 12,52
